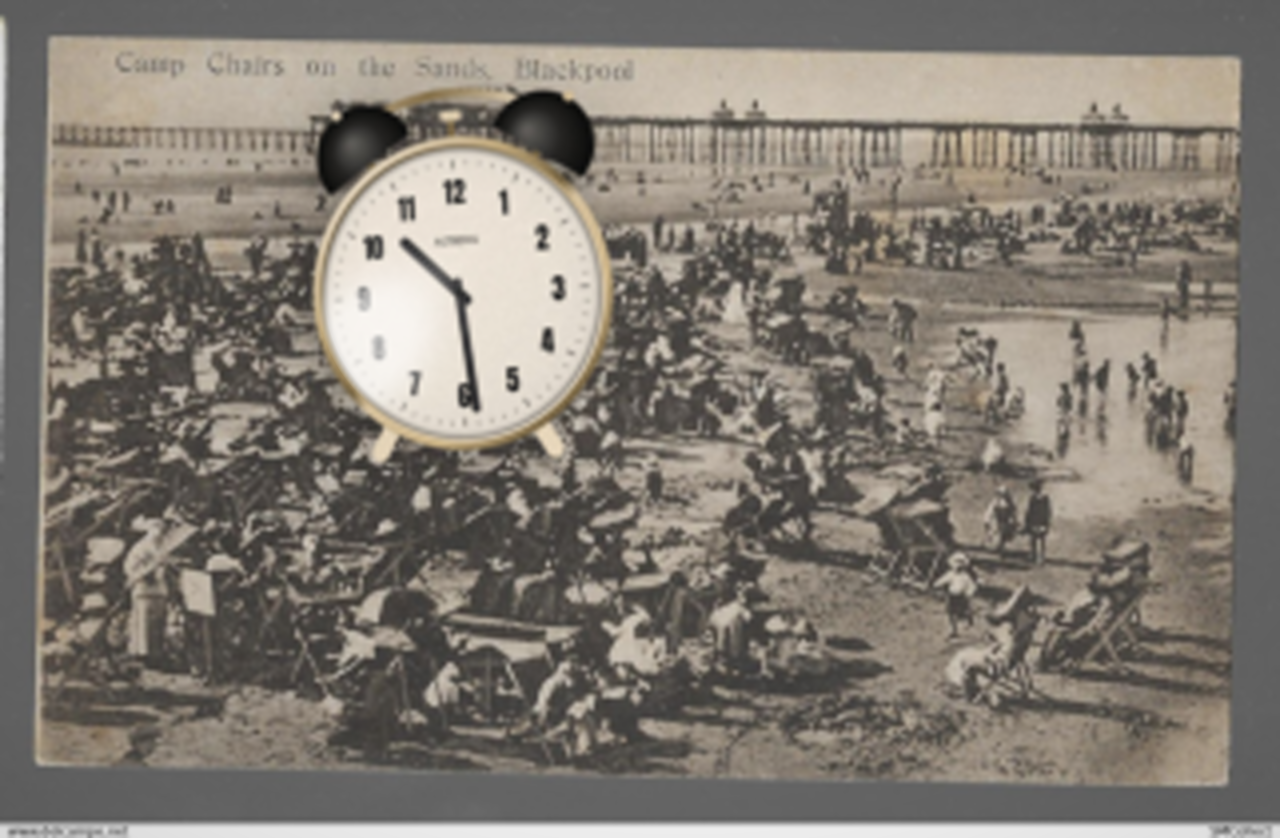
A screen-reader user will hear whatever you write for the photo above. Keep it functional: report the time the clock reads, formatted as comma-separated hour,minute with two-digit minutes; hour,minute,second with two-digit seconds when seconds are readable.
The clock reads 10,29
